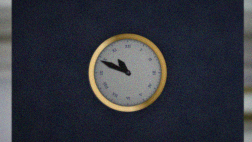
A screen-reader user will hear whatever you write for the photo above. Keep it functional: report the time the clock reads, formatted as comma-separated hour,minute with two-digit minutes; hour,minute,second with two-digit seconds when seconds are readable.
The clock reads 10,49
